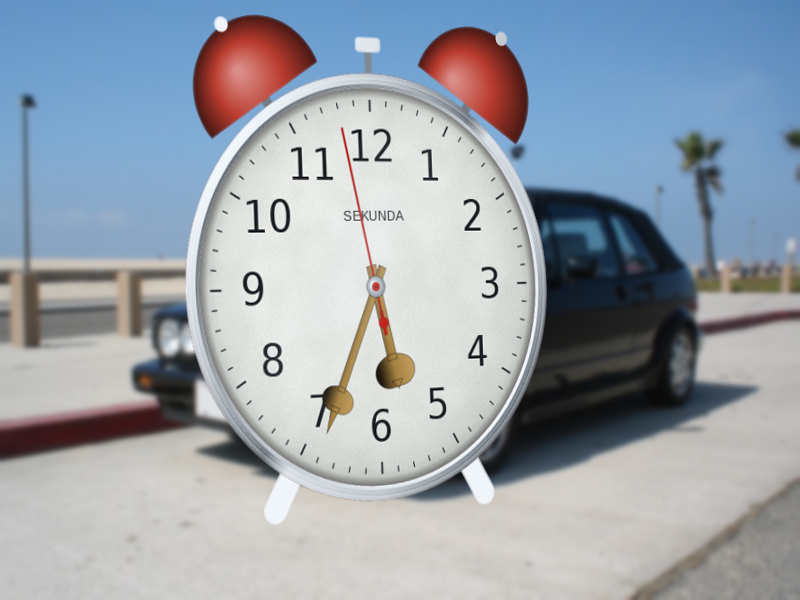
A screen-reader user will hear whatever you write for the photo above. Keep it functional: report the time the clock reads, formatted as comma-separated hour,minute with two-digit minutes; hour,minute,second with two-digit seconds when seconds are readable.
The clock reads 5,33,58
